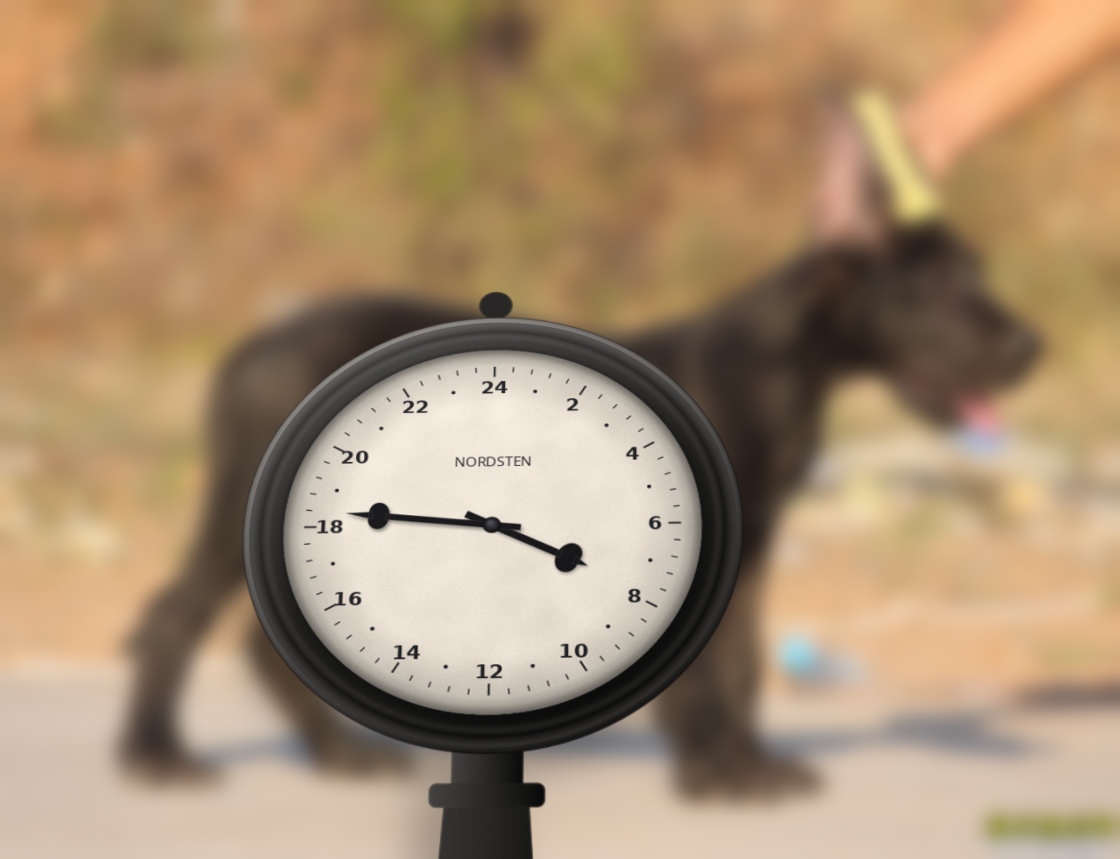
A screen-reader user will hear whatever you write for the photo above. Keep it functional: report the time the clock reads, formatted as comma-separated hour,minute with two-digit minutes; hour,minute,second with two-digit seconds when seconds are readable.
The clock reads 7,46
